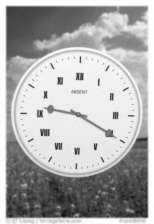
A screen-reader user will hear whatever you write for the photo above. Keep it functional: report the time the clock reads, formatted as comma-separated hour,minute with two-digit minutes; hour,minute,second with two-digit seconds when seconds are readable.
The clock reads 9,20
